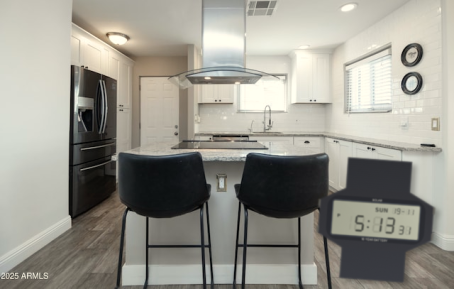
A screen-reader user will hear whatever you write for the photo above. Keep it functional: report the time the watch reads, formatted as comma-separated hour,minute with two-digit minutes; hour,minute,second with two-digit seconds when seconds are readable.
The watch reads 5,13,31
